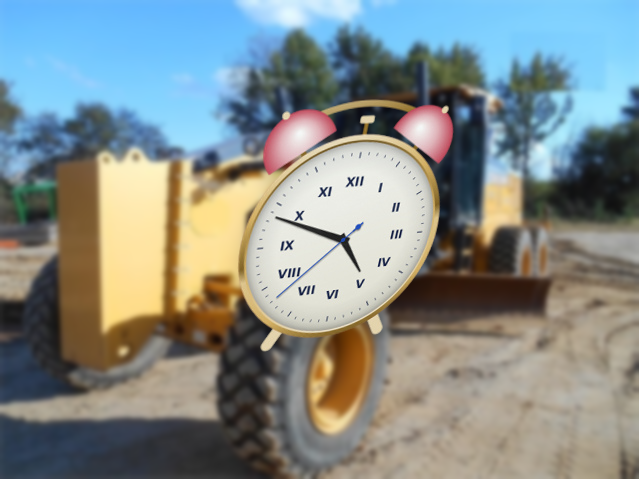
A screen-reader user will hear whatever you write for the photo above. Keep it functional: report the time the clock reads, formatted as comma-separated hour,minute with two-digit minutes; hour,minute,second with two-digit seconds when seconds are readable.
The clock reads 4,48,38
